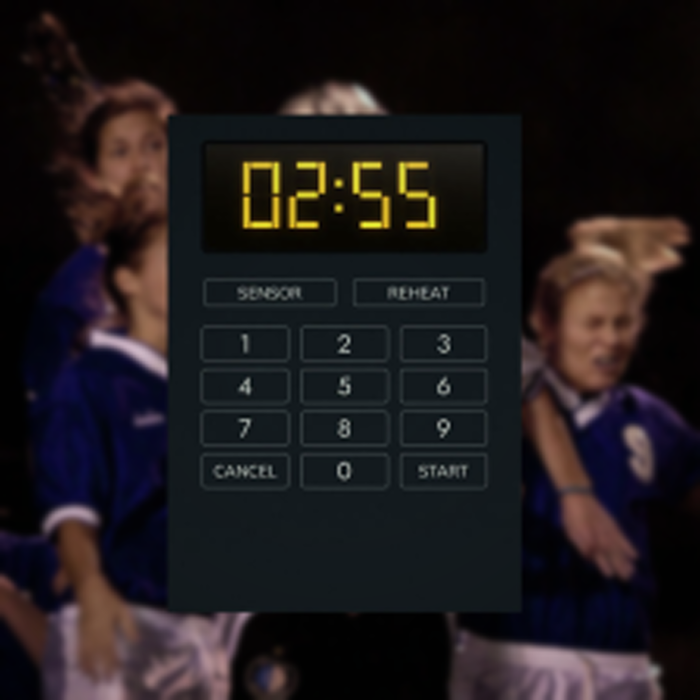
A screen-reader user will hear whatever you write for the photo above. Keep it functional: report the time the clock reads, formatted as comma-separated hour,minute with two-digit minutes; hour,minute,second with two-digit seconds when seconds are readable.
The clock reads 2,55
